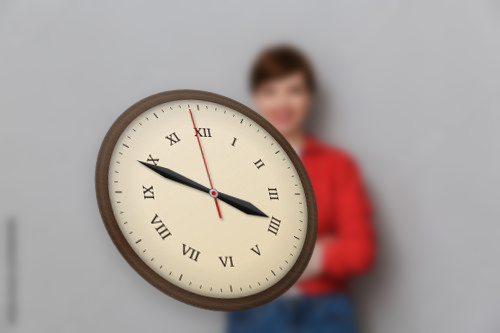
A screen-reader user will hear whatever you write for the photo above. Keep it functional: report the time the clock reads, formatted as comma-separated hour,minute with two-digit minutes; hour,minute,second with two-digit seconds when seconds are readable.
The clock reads 3,48,59
